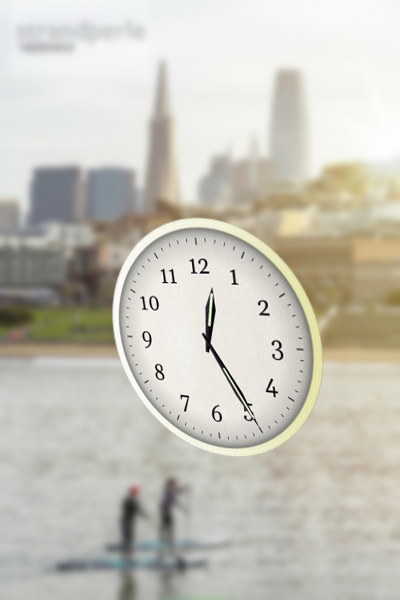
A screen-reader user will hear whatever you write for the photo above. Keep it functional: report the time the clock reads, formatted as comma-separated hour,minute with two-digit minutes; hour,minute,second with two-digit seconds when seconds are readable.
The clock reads 12,25
